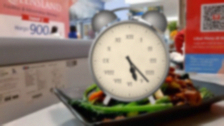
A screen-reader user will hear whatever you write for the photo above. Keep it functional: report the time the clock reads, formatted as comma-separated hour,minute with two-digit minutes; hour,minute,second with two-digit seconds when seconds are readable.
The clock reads 5,23
